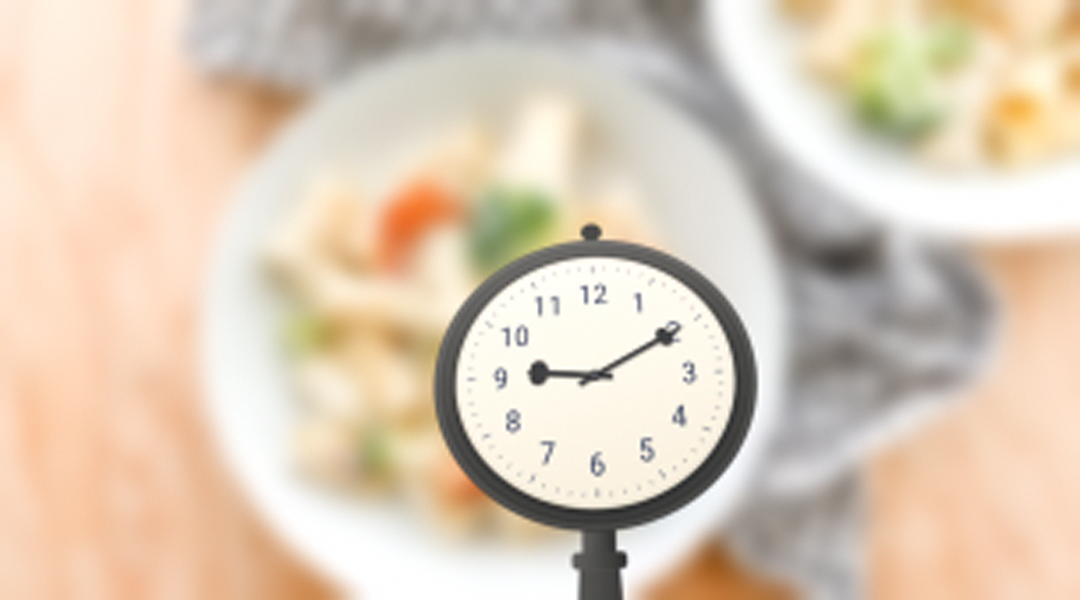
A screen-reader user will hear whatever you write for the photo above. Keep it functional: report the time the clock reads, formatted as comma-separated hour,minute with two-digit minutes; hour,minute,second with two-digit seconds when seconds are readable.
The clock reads 9,10
